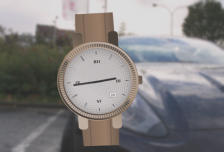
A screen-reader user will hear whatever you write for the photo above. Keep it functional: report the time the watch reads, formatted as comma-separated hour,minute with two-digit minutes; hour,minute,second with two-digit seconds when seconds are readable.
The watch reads 2,44
